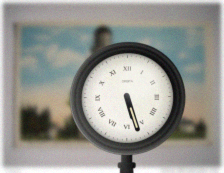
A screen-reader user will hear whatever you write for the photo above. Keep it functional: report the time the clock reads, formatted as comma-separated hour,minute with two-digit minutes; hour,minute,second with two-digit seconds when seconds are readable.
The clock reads 5,27
